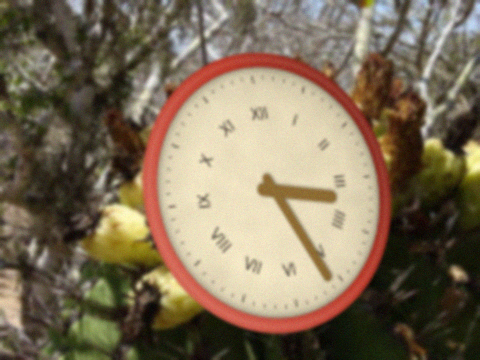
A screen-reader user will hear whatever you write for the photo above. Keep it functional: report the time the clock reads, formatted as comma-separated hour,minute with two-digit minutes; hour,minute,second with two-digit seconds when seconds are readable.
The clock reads 3,26
